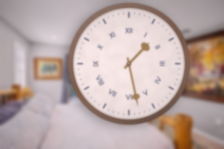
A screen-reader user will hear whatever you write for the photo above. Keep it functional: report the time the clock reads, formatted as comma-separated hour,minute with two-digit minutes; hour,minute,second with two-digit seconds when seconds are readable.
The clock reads 1,28
